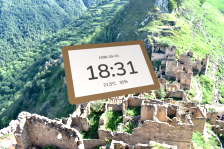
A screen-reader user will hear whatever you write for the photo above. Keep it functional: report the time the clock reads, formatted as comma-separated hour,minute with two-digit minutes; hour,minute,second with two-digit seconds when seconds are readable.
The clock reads 18,31
